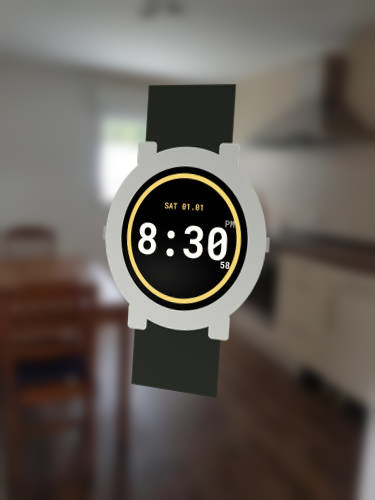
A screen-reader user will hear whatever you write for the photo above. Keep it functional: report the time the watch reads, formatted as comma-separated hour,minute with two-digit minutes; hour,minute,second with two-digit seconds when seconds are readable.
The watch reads 8,30,58
